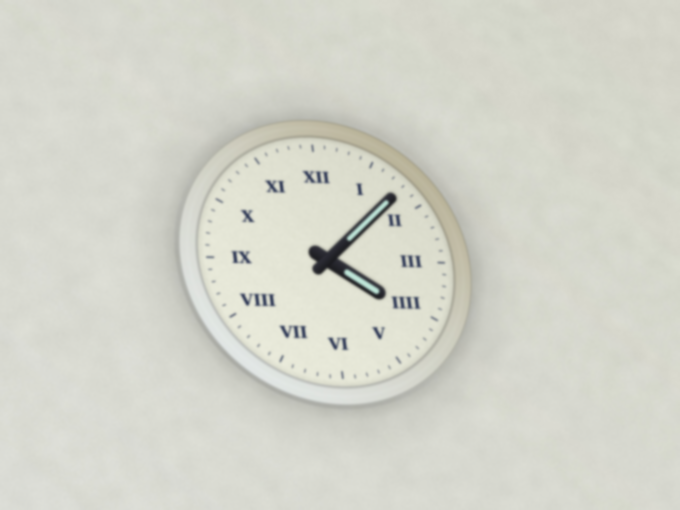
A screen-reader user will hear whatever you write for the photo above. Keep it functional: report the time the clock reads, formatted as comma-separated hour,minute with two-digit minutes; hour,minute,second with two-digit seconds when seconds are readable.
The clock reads 4,08
